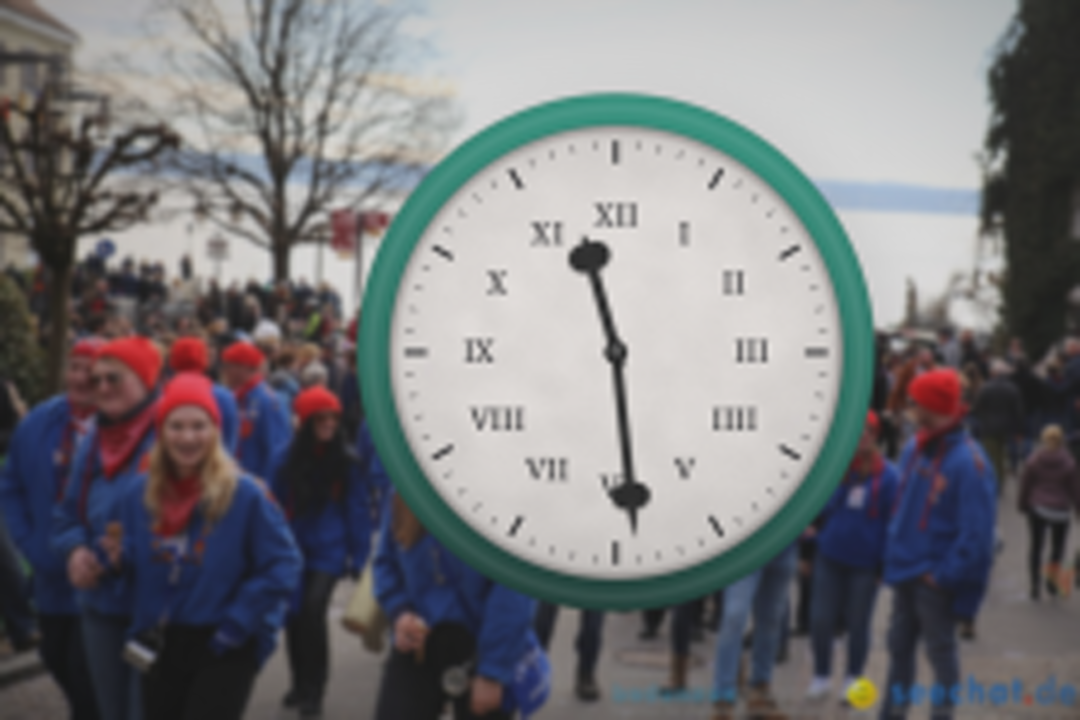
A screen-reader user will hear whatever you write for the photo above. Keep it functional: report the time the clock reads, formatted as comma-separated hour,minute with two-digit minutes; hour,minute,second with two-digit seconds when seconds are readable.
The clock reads 11,29
